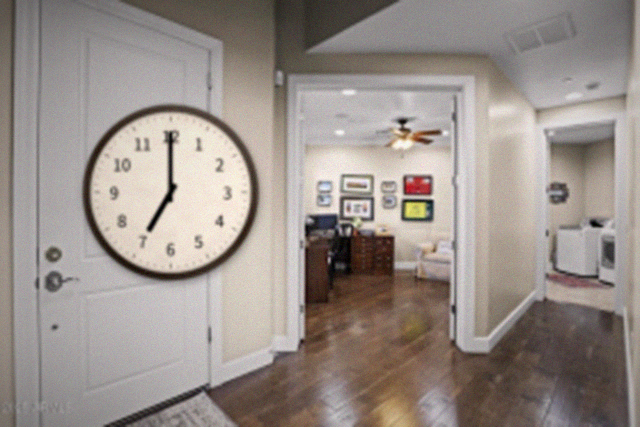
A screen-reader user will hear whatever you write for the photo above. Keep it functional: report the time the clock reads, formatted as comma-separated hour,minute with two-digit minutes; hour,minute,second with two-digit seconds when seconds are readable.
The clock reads 7,00
